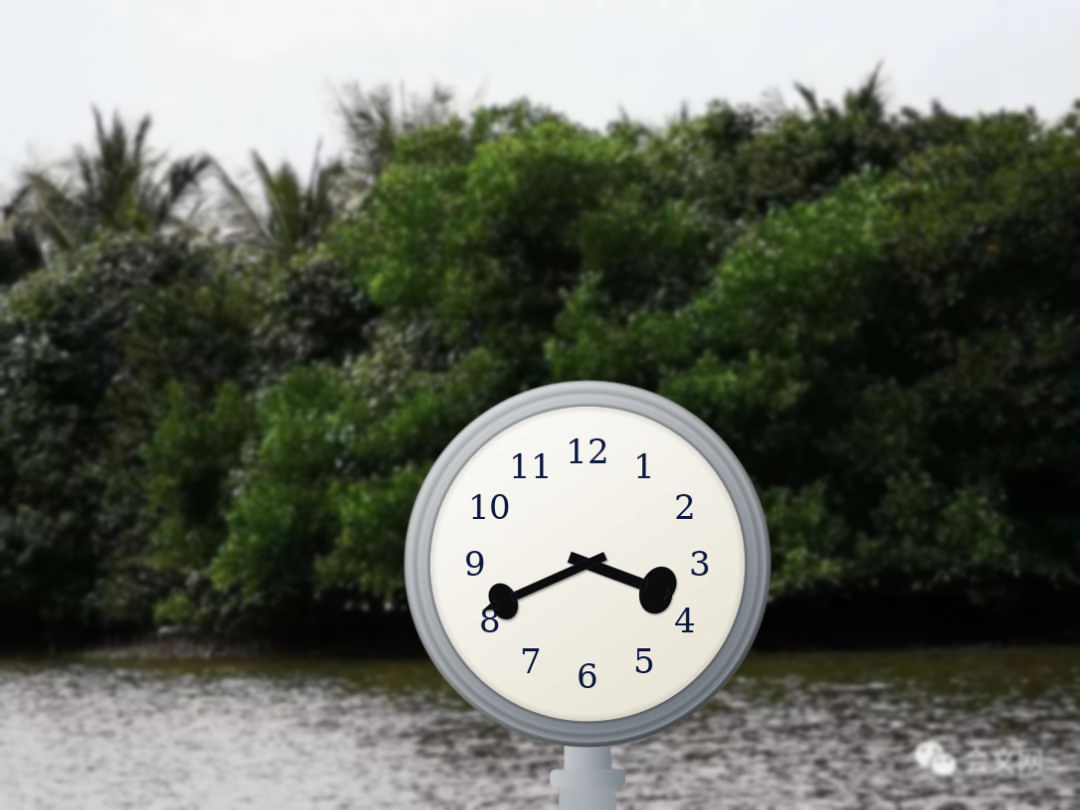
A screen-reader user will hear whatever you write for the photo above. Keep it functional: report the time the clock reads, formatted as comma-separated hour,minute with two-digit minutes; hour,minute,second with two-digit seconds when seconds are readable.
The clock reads 3,41
